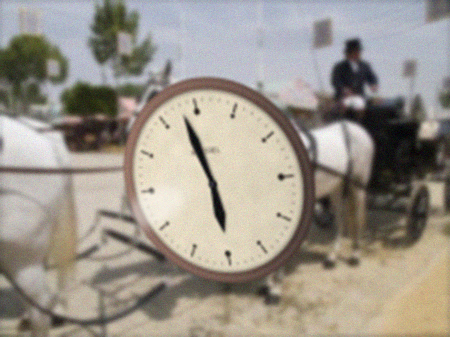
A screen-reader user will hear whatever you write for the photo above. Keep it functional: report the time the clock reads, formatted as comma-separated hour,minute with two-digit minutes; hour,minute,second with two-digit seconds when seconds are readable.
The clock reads 5,58
